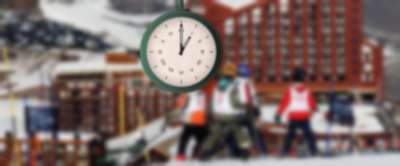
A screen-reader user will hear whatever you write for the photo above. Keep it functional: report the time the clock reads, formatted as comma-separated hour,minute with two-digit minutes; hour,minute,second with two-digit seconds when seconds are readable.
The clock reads 1,00
